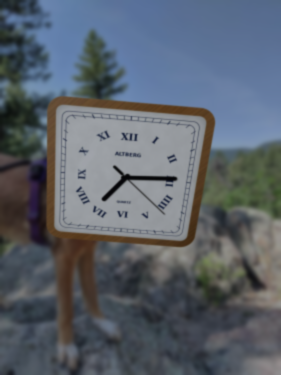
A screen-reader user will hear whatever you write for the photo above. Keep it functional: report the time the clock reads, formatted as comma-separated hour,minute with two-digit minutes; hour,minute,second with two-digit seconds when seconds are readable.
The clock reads 7,14,22
